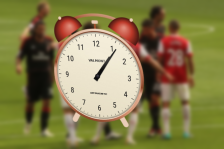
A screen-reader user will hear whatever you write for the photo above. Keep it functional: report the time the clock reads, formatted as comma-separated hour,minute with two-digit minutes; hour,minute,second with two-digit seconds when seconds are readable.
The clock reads 1,06
